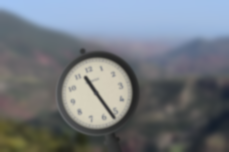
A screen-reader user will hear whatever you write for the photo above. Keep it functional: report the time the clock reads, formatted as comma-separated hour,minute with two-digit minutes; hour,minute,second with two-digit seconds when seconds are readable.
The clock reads 11,27
